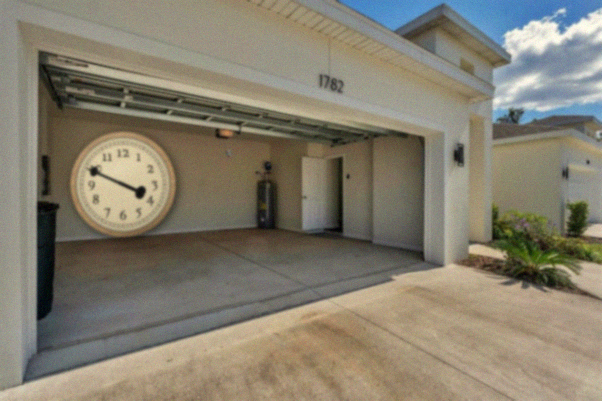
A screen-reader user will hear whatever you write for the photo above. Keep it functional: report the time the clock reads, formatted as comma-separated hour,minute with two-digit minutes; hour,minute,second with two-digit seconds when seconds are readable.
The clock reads 3,49
